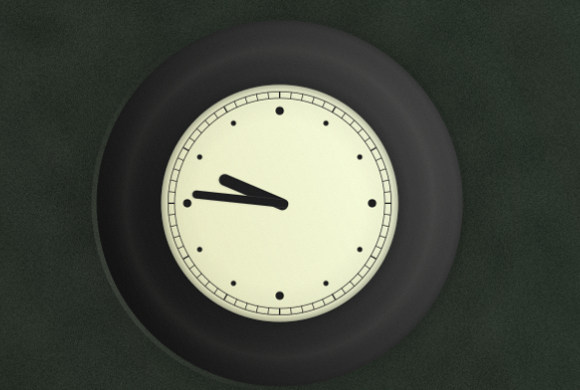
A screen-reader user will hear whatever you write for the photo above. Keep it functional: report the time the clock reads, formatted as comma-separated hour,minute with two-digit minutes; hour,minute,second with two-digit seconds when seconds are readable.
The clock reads 9,46
